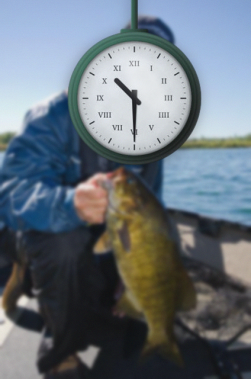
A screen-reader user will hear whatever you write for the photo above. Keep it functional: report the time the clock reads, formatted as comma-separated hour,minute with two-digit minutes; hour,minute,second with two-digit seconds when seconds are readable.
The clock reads 10,30
